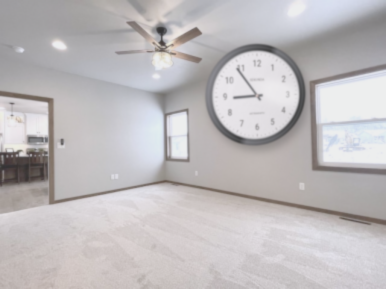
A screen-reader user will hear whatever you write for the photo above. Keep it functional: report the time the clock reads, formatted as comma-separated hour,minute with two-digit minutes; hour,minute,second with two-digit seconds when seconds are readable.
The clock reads 8,54
